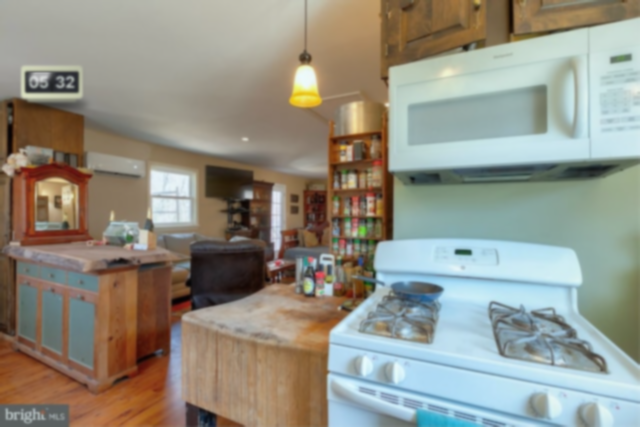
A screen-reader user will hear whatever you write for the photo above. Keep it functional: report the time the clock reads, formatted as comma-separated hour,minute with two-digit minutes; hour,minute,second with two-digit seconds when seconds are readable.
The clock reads 5,32
